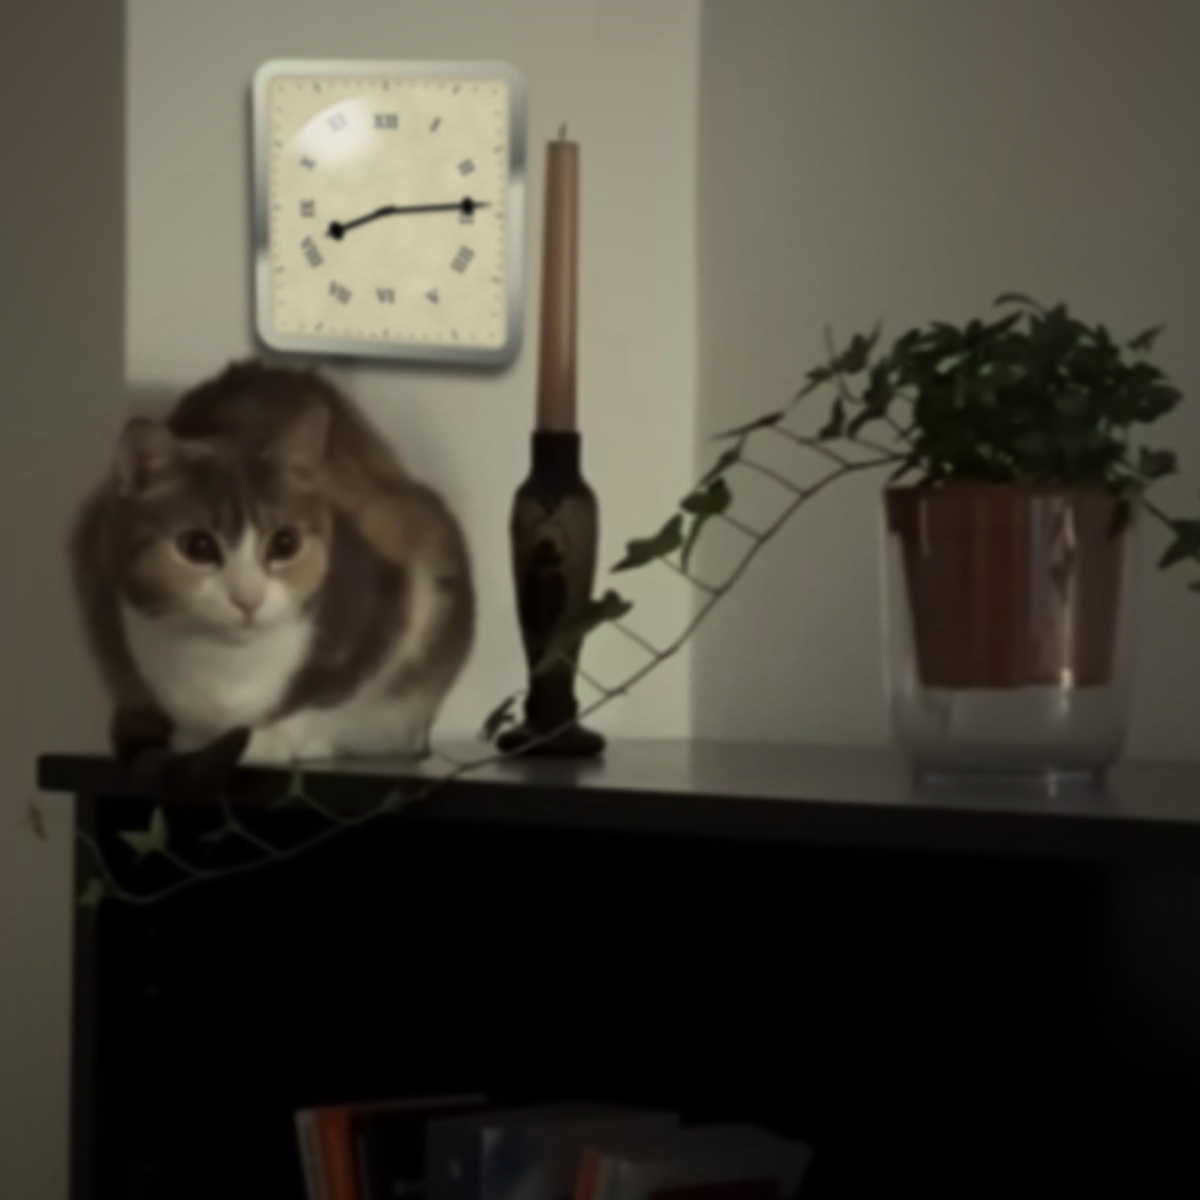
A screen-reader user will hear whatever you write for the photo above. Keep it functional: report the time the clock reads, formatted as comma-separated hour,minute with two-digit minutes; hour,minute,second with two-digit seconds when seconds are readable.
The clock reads 8,14
